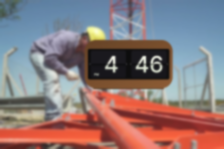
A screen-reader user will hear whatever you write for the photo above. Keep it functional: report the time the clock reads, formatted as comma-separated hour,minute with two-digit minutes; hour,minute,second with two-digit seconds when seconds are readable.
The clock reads 4,46
